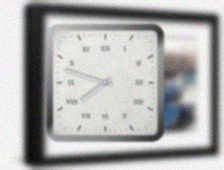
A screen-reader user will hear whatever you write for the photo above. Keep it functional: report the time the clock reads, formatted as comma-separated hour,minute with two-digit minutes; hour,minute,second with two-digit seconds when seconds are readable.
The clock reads 7,48
